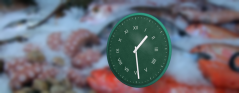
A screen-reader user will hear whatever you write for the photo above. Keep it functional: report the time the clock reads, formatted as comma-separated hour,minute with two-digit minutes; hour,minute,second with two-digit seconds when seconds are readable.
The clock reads 1,29
